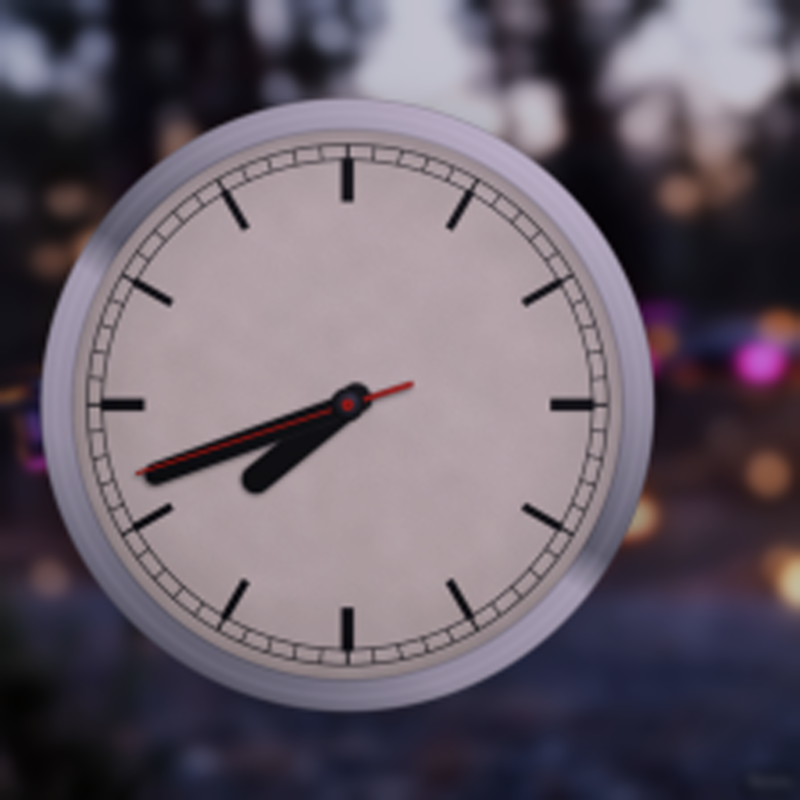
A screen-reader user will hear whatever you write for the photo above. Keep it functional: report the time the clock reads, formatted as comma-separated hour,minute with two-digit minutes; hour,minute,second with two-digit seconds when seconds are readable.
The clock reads 7,41,42
